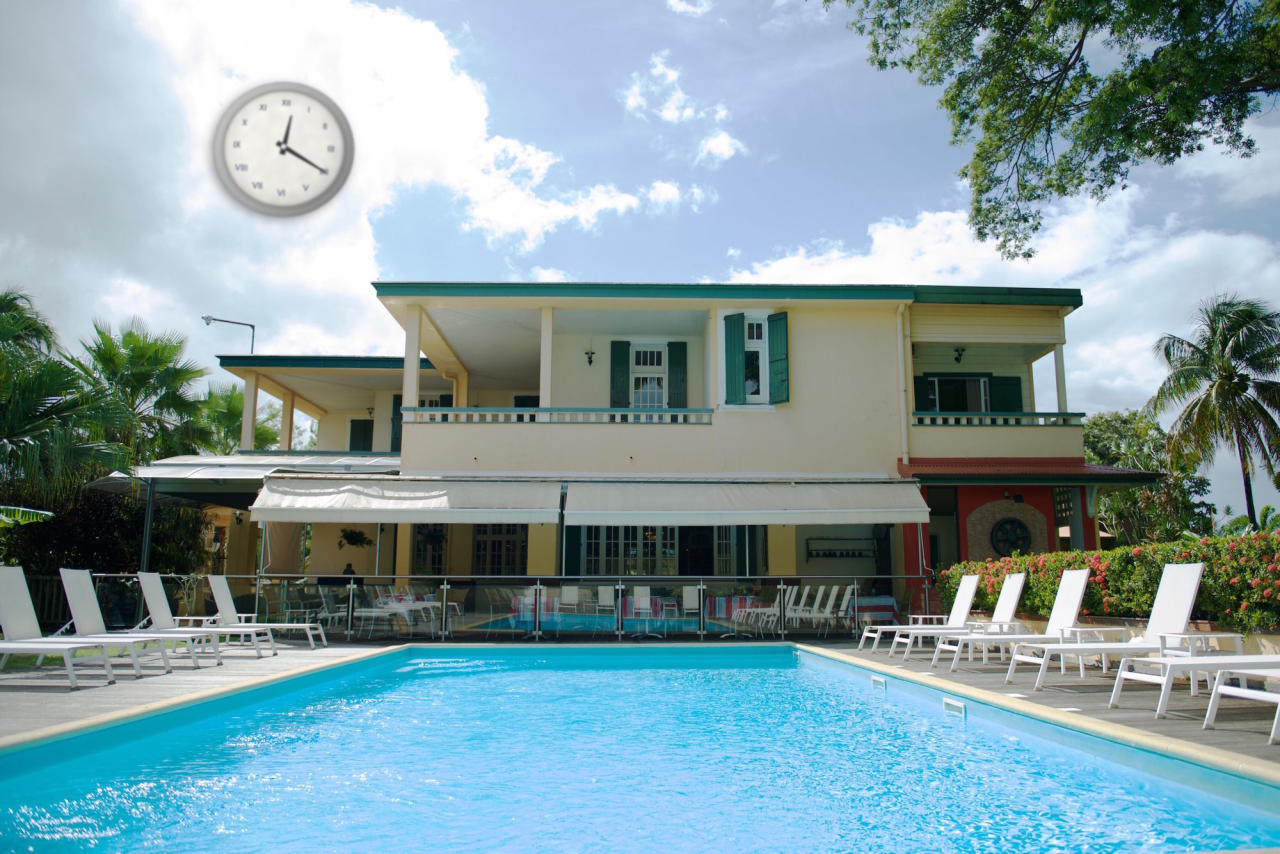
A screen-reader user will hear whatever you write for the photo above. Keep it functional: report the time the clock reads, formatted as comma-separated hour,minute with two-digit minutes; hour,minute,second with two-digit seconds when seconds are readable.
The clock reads 12,20
